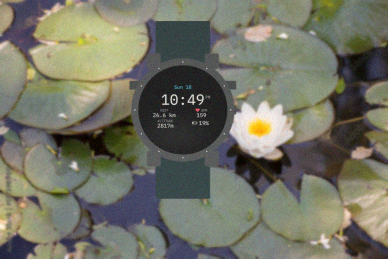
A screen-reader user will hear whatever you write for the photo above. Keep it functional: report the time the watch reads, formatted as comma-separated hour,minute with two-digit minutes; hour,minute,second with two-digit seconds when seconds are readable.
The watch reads 10,49
